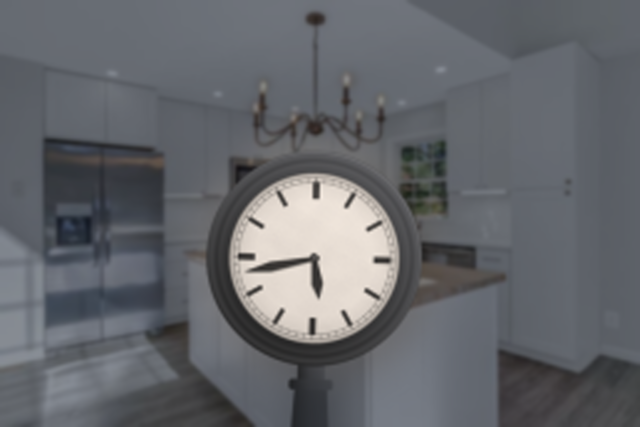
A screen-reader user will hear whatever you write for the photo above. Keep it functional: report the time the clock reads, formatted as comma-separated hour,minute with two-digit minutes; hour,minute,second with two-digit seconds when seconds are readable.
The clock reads 5,43
